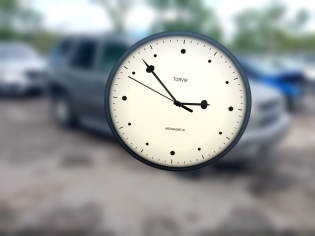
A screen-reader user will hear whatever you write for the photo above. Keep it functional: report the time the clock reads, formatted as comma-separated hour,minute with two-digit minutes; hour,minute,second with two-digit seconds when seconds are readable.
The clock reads 2,52,49
